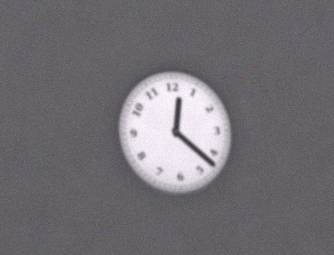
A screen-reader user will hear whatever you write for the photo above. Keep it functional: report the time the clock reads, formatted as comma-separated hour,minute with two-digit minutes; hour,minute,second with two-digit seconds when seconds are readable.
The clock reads 12,22
